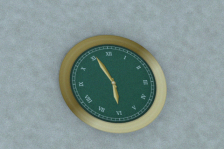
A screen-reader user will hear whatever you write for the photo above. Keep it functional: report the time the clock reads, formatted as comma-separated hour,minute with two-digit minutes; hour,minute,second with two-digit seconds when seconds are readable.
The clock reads 5,56
